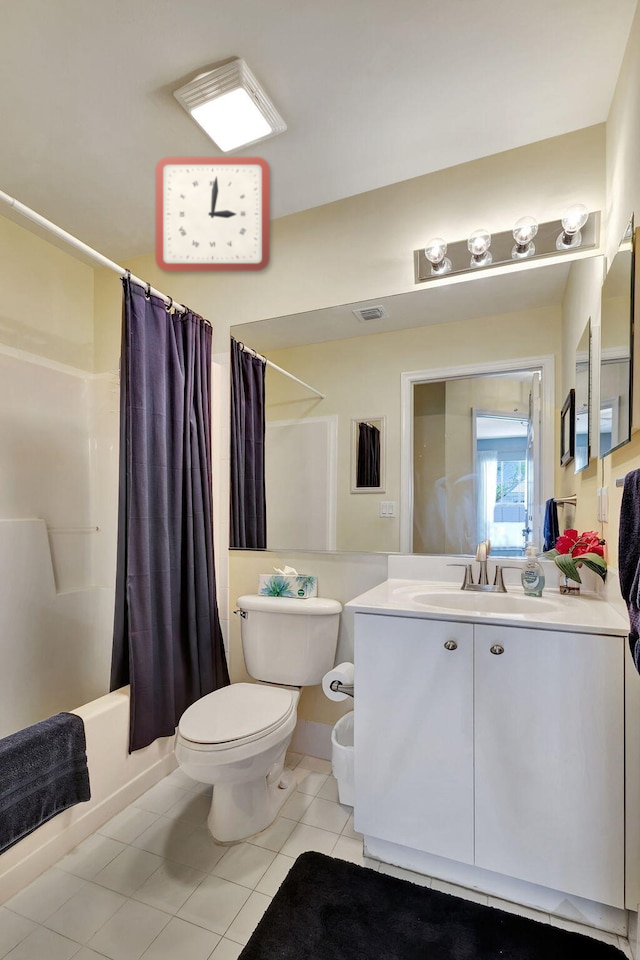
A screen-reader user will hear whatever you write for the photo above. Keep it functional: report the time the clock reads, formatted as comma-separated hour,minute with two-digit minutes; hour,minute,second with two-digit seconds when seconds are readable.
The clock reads 3,01
